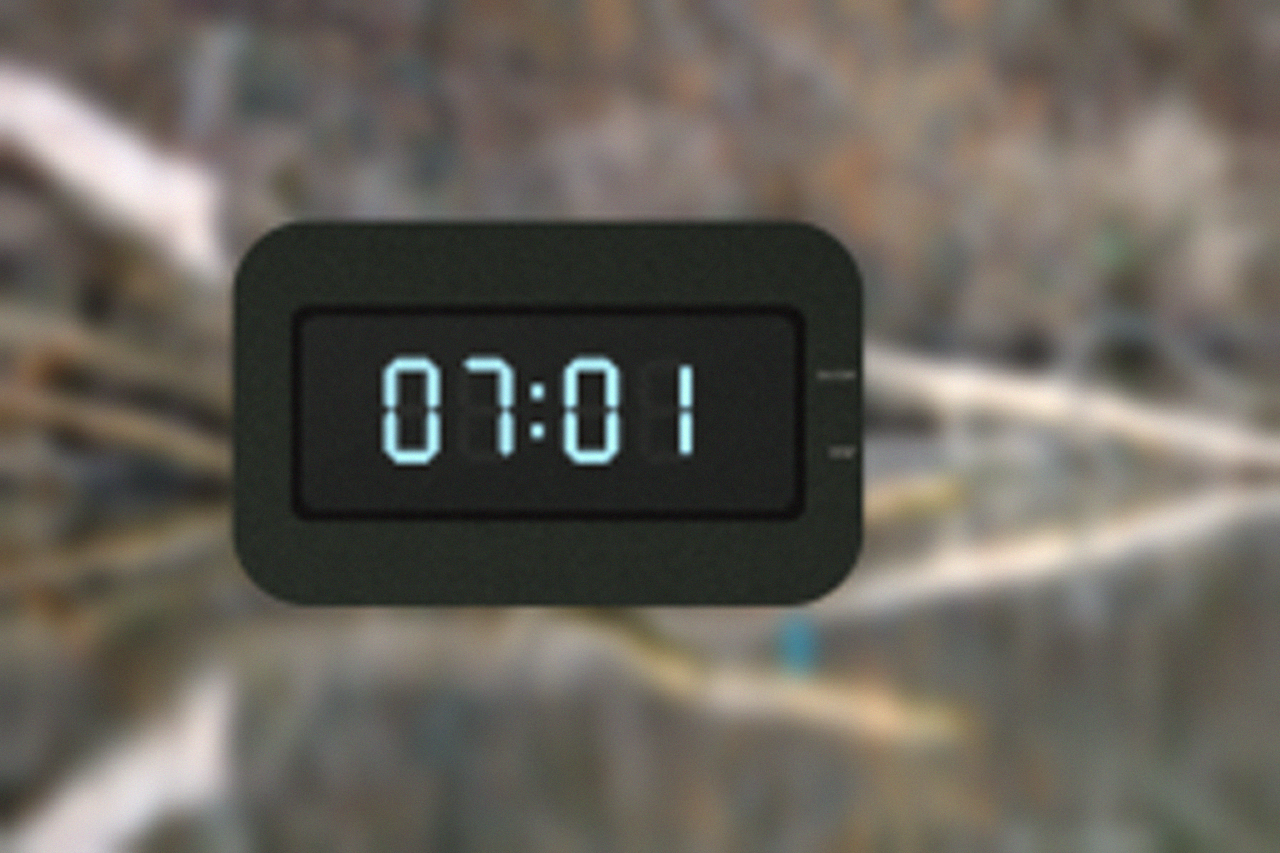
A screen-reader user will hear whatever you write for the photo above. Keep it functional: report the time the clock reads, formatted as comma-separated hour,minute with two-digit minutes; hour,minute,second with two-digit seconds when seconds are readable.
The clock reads 7,01
